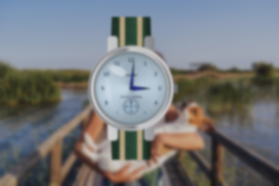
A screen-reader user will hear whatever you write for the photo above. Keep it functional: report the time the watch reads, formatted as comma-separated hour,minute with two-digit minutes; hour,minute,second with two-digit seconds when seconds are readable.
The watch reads 3,01
